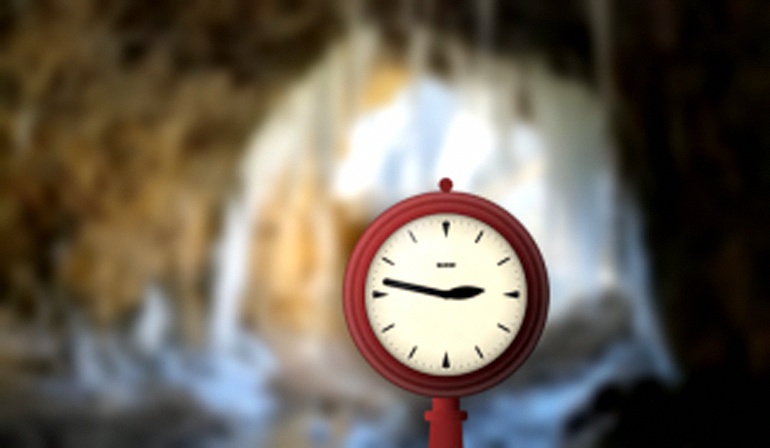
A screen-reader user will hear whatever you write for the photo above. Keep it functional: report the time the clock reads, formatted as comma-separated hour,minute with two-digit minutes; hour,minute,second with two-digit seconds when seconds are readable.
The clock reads 2,47
